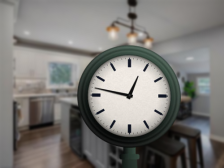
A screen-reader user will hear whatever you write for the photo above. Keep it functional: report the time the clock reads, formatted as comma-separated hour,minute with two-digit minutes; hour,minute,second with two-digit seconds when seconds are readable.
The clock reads 12,47
